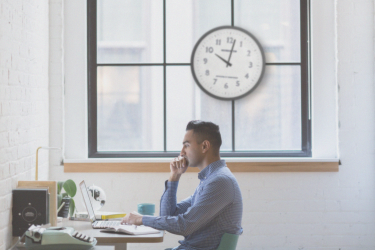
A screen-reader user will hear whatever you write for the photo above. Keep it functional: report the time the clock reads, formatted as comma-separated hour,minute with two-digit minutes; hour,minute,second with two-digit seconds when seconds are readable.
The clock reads 10,02
